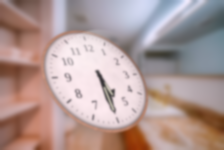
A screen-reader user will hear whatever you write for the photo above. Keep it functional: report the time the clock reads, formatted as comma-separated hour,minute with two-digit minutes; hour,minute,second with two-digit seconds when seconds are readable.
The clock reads 5,30
